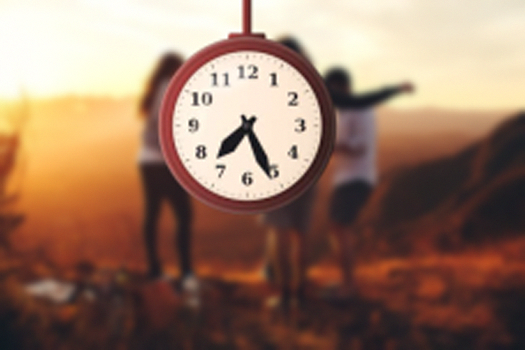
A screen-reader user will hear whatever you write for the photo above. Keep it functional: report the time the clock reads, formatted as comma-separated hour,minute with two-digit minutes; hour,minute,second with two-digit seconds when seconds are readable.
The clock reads 7,26
